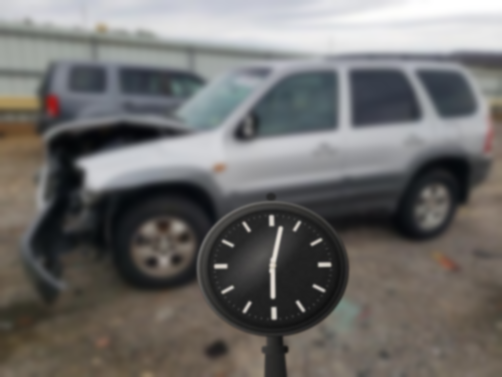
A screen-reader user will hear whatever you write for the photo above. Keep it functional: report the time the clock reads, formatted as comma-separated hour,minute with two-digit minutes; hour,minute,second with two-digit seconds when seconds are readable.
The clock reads 6,02
